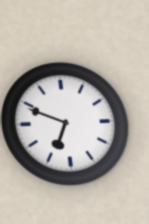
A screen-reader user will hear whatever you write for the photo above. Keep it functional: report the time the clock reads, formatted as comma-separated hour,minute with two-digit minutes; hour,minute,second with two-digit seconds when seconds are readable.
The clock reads 6,49
